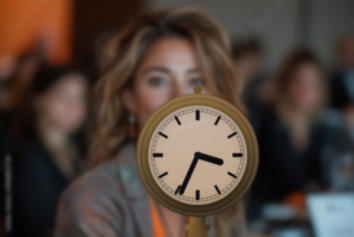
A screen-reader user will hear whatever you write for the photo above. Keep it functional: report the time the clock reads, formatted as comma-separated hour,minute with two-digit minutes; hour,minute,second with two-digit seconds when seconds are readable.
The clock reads 3,34
